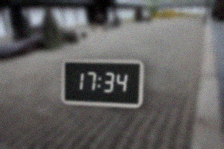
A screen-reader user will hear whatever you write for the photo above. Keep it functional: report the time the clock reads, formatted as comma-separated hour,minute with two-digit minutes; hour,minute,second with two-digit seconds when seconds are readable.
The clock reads 17,34
